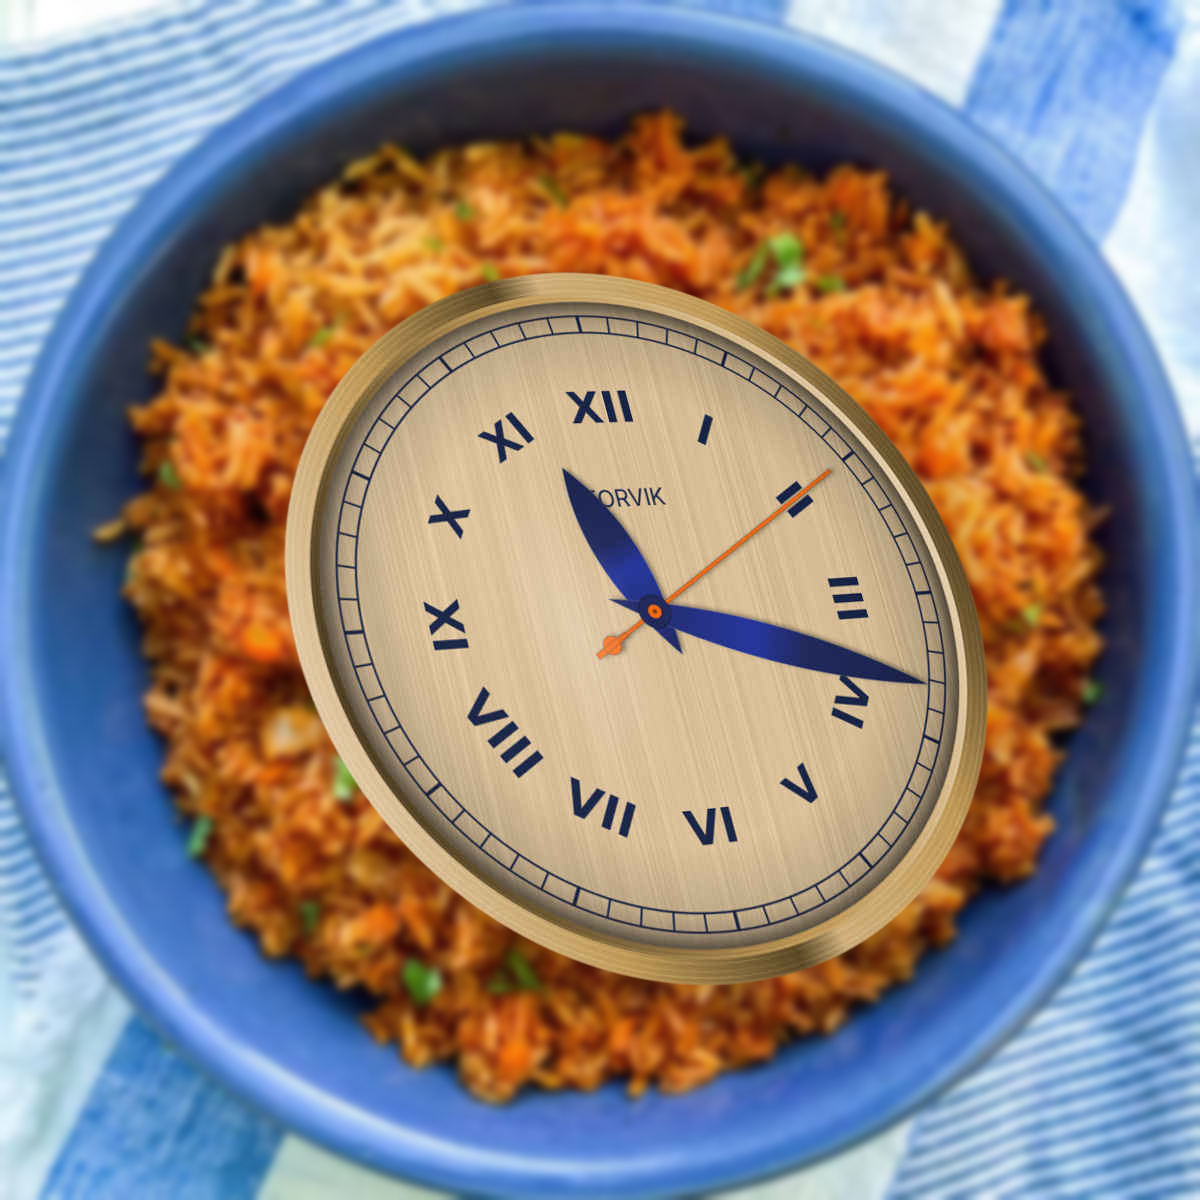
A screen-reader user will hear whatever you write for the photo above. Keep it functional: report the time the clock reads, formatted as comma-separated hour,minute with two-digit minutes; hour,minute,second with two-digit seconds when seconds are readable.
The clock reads 11,18,10
